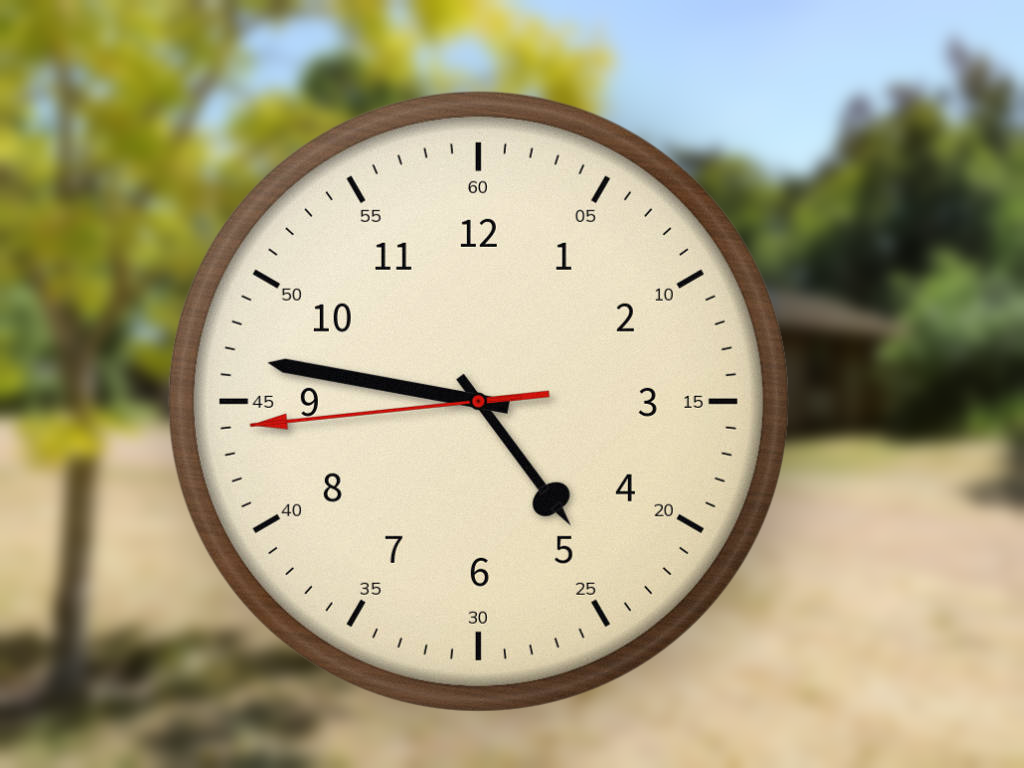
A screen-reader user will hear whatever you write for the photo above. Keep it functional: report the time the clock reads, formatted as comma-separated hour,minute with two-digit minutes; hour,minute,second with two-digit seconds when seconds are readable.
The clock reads 4,46,44
